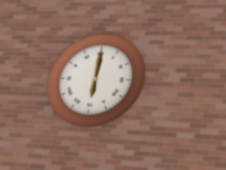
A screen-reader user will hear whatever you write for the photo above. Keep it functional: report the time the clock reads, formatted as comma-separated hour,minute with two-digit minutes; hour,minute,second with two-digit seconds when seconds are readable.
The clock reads 6,00
